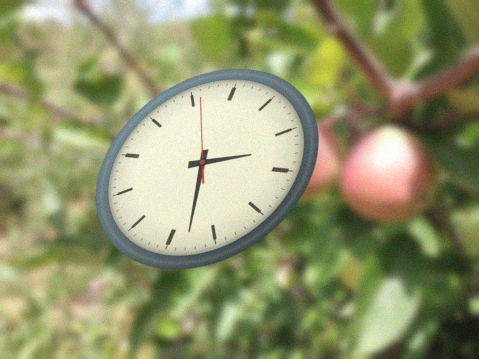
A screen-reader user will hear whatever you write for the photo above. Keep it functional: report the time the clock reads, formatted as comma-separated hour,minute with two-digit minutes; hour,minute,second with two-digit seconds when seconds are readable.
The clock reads 2,27,56
